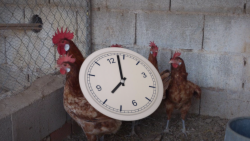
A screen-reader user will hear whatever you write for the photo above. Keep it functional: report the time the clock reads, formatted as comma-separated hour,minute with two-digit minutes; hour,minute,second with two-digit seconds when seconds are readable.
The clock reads 8,03
